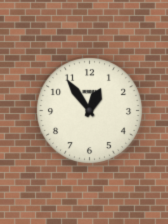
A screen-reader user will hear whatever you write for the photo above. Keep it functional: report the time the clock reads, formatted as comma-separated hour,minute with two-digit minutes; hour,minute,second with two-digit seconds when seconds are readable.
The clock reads 12,54
